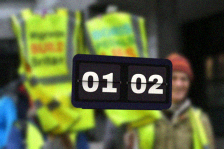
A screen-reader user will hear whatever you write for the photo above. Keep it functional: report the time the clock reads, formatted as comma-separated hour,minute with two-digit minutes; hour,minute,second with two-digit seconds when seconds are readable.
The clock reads 1,02
